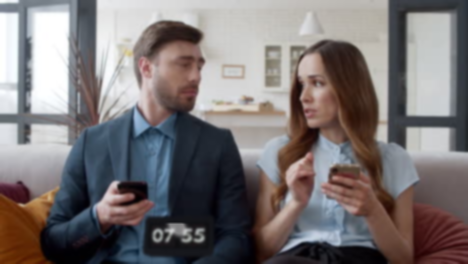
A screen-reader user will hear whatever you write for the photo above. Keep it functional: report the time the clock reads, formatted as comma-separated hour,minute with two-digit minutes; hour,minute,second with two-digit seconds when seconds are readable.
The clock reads 7,55
